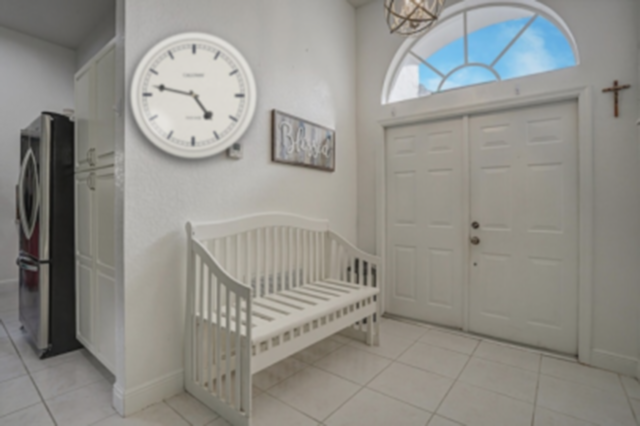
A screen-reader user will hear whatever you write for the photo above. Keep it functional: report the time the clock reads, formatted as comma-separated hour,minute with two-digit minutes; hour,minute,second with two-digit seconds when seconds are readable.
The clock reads 4,47
